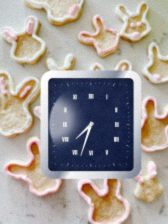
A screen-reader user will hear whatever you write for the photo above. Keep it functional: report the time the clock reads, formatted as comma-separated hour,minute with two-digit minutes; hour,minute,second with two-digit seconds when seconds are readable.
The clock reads 7,33
